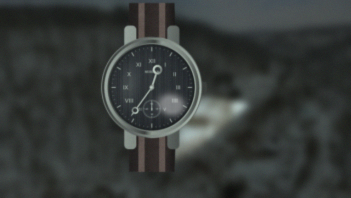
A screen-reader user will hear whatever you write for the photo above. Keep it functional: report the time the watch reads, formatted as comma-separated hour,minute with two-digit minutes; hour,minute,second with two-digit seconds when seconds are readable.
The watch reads 12,36
